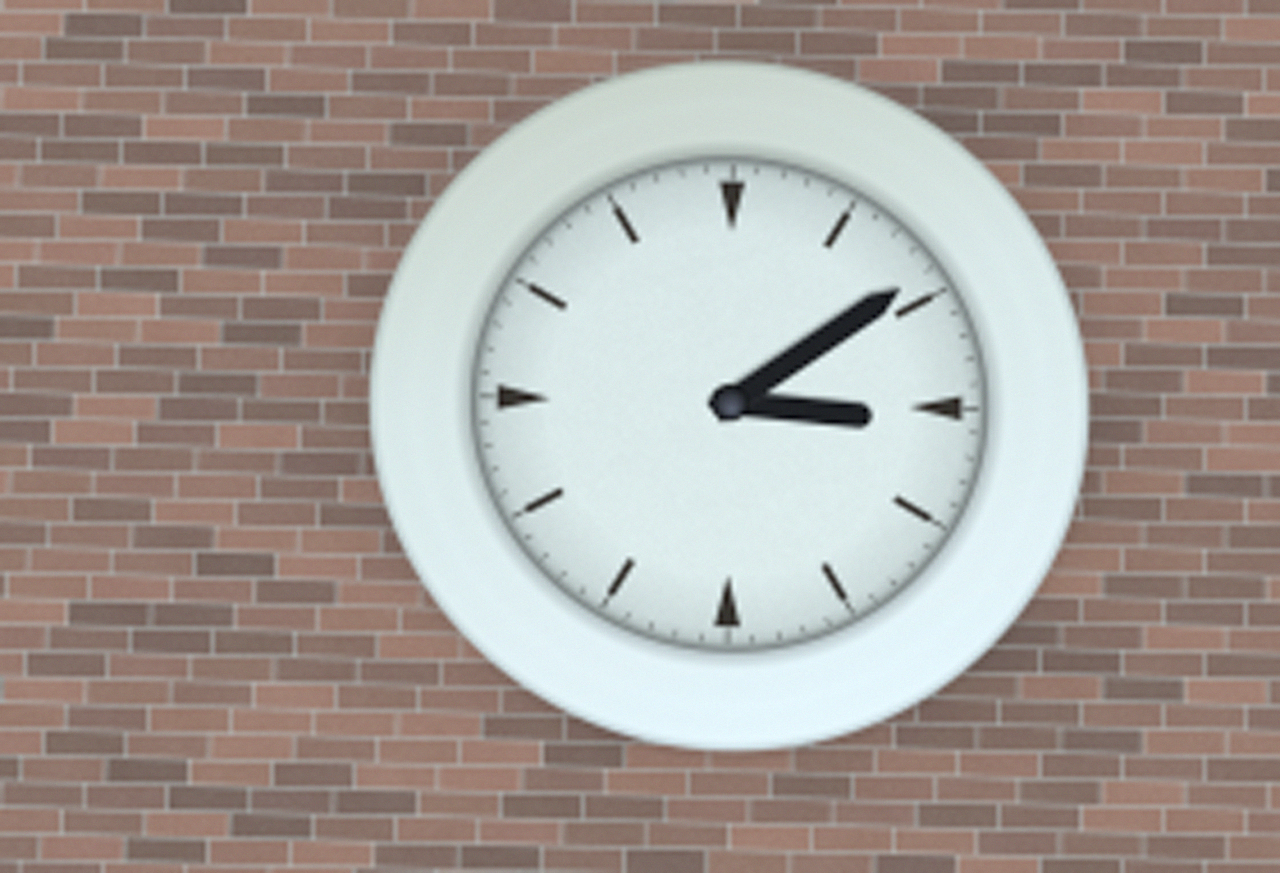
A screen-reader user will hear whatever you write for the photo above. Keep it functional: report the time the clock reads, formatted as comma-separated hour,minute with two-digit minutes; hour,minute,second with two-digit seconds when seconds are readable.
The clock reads 3,09
